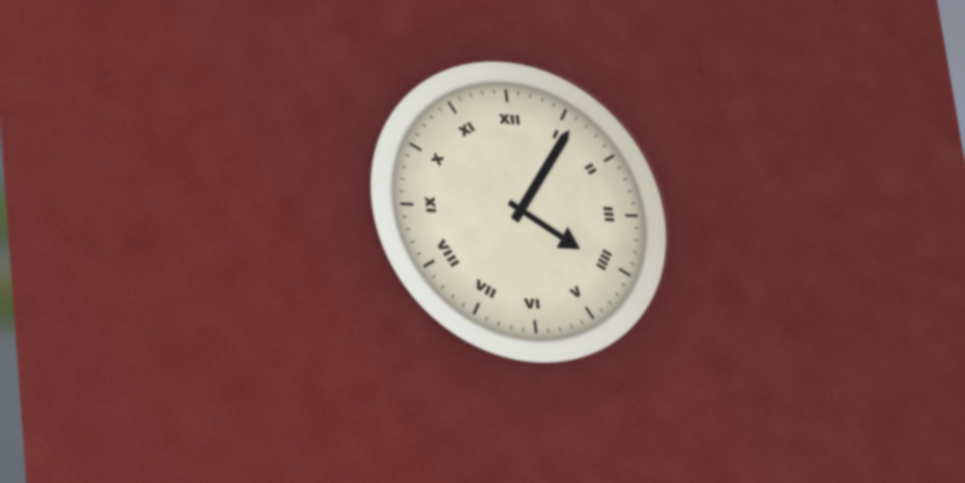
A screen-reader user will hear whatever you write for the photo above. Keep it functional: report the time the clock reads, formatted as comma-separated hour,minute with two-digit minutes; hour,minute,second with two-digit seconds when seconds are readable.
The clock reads 4,06
